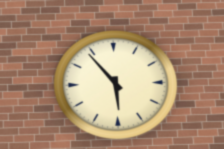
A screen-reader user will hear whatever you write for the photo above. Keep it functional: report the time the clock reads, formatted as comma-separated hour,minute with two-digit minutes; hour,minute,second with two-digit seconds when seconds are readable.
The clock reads 5,54
